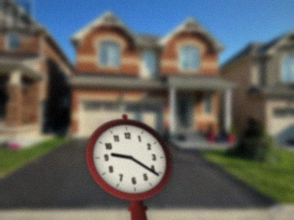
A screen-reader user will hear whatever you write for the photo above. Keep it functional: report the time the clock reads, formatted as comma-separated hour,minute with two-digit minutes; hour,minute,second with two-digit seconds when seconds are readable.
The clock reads 9,21
